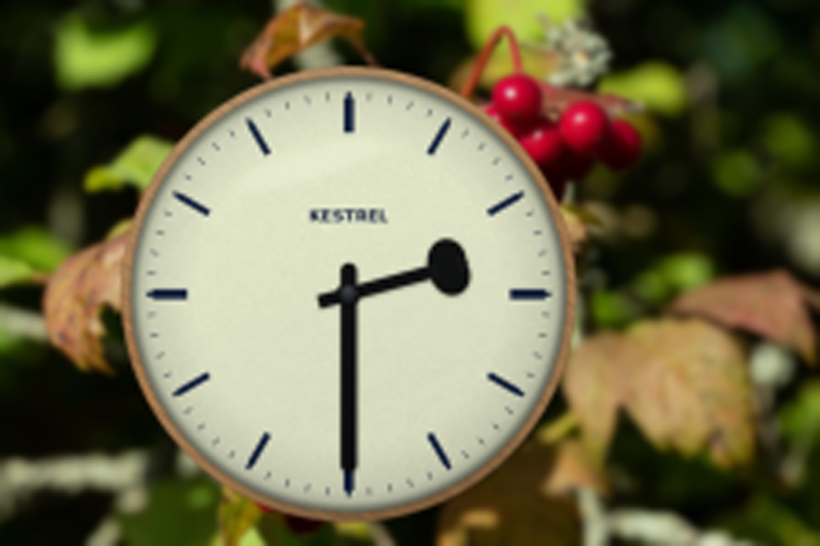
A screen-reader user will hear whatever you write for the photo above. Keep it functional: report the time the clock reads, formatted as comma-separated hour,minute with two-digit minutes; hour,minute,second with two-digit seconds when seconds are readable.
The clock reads 2,30
